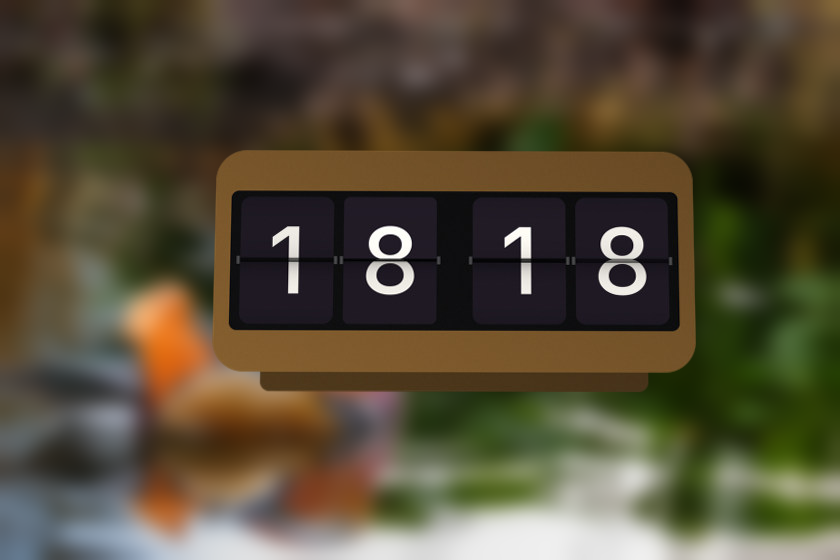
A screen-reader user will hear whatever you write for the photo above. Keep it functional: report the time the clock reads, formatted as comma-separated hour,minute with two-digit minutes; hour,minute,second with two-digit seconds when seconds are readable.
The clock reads 18,18
